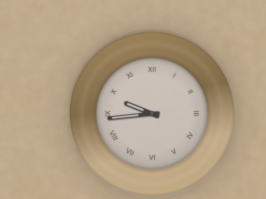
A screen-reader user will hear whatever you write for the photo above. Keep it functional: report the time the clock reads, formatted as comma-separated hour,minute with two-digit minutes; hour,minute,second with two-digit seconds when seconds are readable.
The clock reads 9,44
